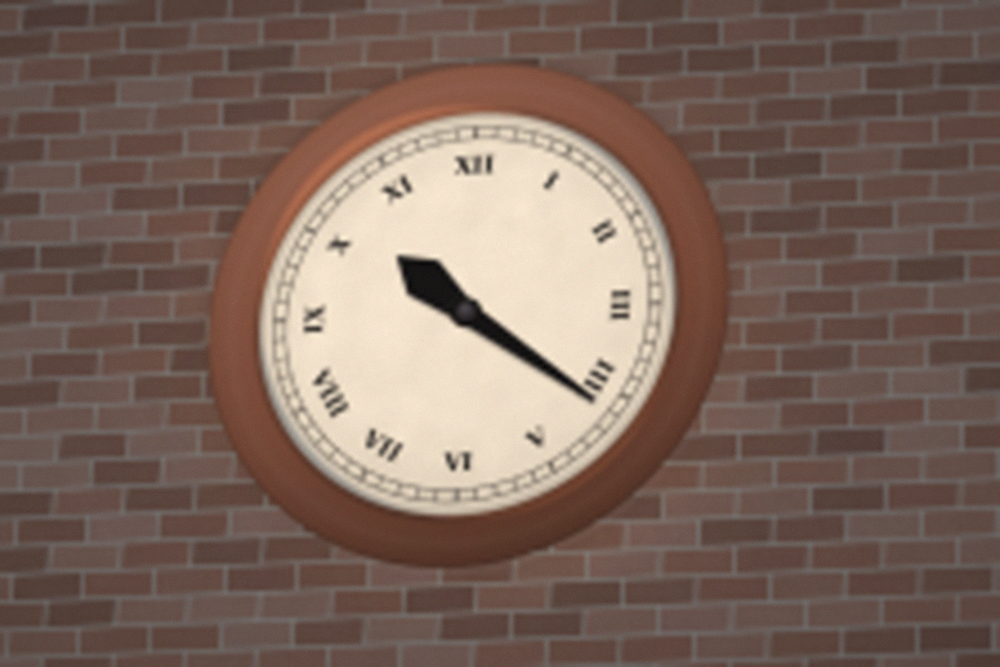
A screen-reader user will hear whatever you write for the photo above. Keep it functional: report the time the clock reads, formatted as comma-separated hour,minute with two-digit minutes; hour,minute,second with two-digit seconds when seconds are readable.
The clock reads 10,21
